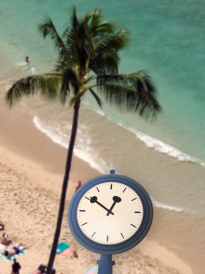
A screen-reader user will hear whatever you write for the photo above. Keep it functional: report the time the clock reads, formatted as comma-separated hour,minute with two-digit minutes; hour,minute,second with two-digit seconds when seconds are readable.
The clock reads 12,51
